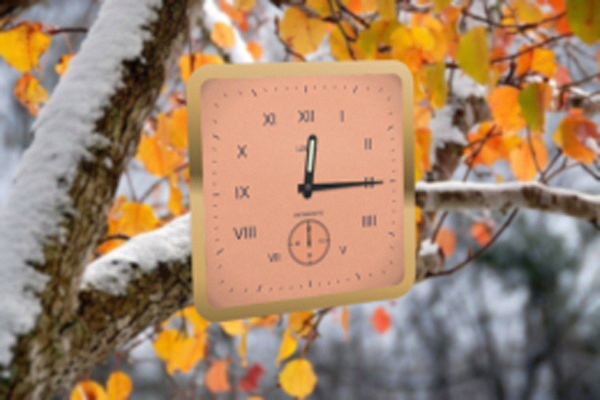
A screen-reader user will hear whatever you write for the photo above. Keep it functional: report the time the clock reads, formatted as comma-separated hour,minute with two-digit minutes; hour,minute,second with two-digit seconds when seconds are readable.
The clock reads 12,15
